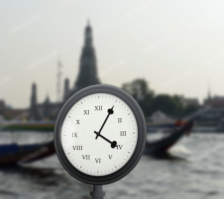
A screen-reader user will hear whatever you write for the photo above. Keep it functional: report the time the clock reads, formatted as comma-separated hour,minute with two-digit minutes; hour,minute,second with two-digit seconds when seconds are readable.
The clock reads 4,05
